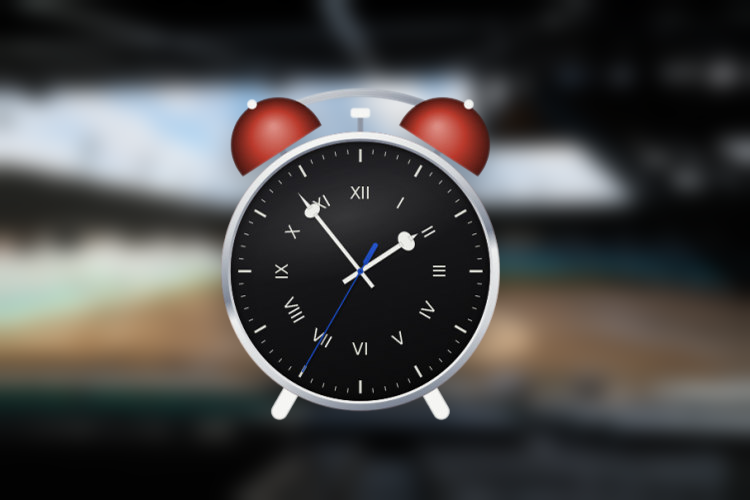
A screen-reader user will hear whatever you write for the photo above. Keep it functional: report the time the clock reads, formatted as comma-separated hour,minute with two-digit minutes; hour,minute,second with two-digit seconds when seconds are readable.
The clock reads 1,53,35
